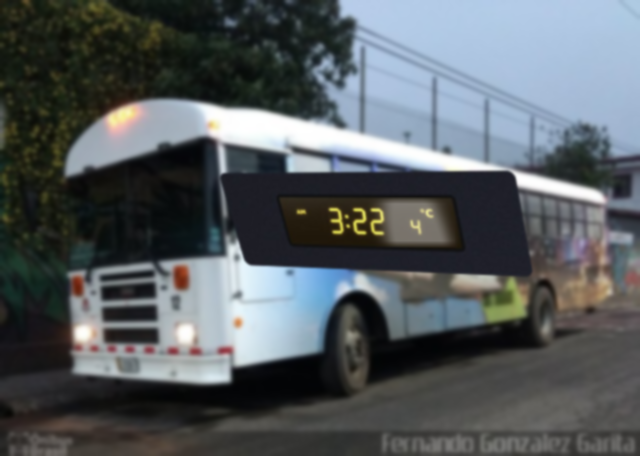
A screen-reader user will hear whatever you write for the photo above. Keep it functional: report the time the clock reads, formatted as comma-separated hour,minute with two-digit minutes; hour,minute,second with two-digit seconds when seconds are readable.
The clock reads 3,22
